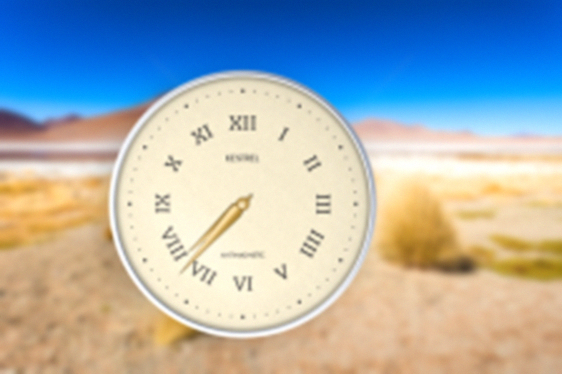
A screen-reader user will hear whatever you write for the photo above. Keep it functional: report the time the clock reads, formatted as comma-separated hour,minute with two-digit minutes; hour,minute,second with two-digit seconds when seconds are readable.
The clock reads 7,37
